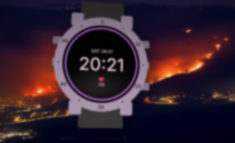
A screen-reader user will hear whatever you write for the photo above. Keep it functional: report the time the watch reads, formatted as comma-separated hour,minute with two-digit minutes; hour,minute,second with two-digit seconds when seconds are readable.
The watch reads 20,21
